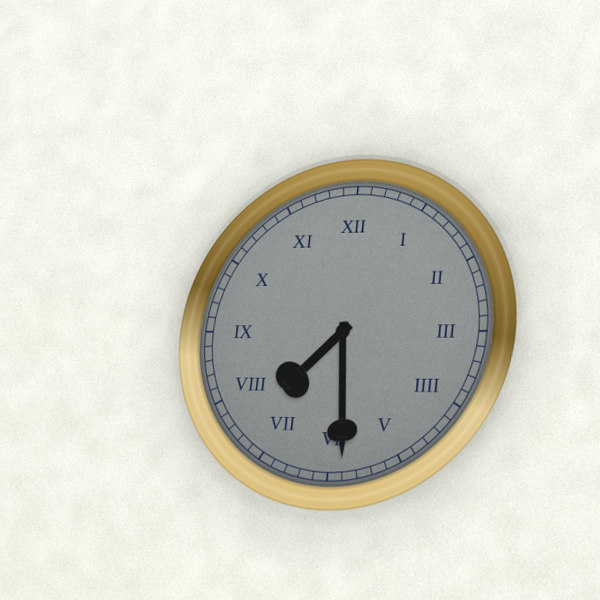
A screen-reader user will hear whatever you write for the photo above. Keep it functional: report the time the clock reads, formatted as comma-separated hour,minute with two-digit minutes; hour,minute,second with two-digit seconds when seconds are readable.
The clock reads 7,29
